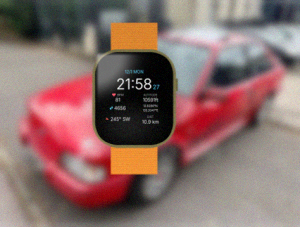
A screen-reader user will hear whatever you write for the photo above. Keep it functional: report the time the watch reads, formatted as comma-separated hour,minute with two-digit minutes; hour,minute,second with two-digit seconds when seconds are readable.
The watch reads 21,58
